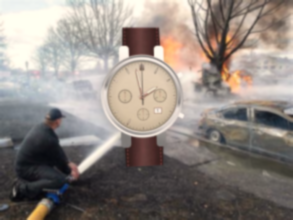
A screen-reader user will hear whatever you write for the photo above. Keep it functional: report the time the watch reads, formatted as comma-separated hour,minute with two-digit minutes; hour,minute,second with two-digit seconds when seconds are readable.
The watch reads 1,58
